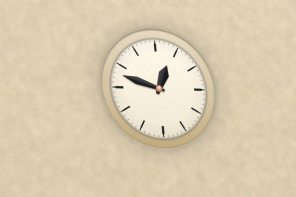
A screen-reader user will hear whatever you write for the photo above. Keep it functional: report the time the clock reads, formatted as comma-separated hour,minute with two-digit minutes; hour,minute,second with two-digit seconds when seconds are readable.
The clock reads 12,48
